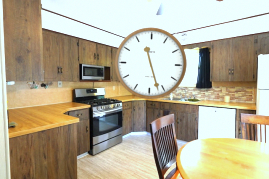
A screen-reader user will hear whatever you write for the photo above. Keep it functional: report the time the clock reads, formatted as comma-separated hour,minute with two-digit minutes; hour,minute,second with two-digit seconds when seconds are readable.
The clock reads 11,27
